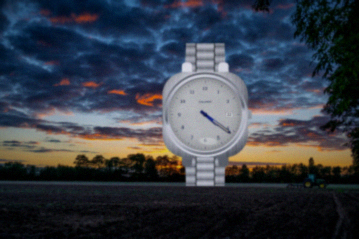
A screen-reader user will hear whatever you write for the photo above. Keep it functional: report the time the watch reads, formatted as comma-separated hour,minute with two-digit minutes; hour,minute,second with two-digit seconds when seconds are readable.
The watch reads 4,21
